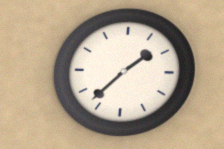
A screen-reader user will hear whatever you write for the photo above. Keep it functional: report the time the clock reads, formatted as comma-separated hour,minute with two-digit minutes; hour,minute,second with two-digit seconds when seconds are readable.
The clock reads 1,37
